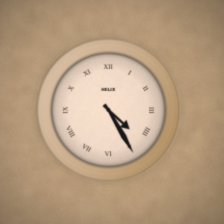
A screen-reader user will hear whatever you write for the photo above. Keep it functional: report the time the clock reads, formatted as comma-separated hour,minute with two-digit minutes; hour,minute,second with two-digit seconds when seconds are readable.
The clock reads 4,25
